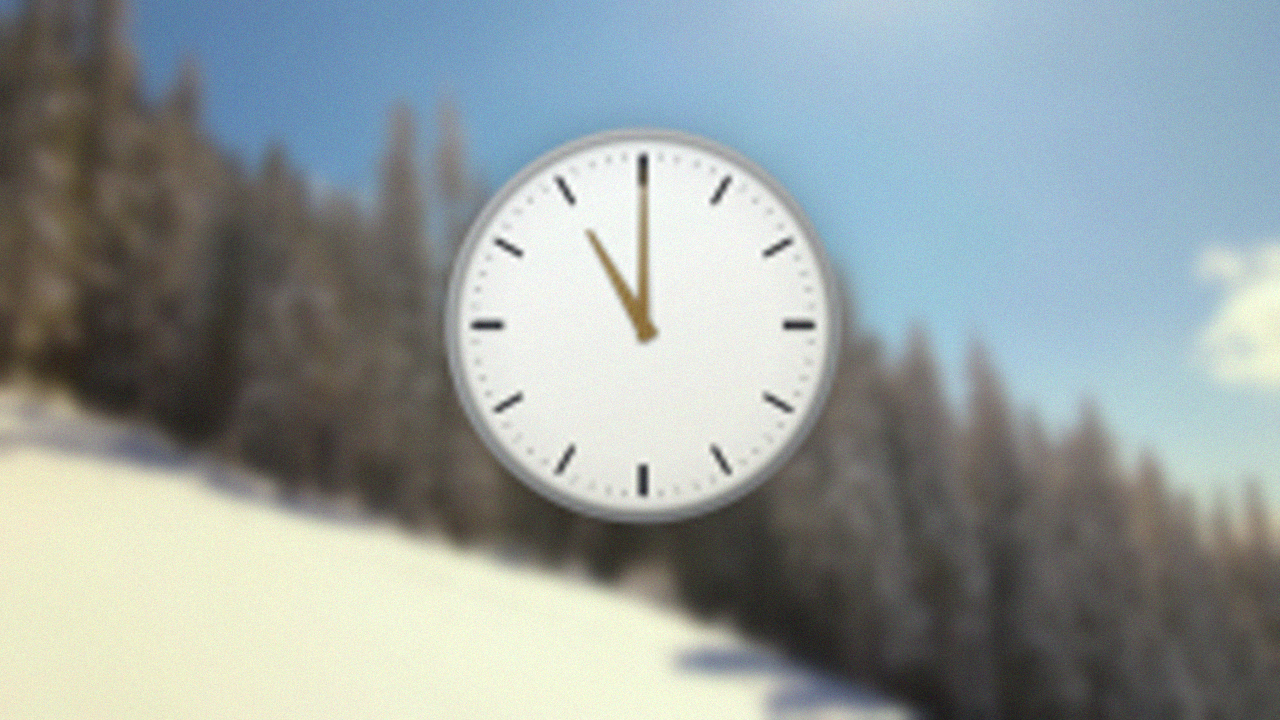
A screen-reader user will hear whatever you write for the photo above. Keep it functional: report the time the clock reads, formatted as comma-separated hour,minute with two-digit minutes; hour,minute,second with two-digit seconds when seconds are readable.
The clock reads 11,00
